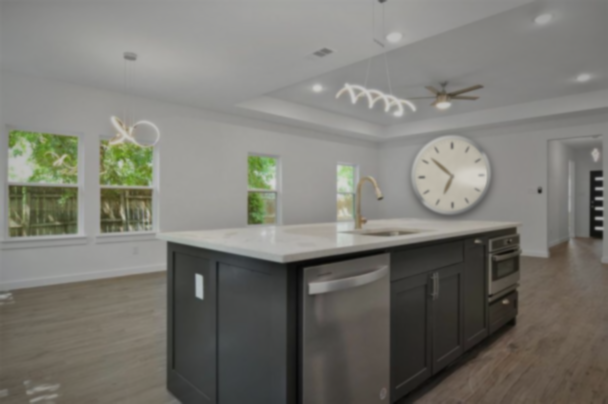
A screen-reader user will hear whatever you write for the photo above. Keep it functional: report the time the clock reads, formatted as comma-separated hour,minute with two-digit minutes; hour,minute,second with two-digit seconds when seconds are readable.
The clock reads 6,52
